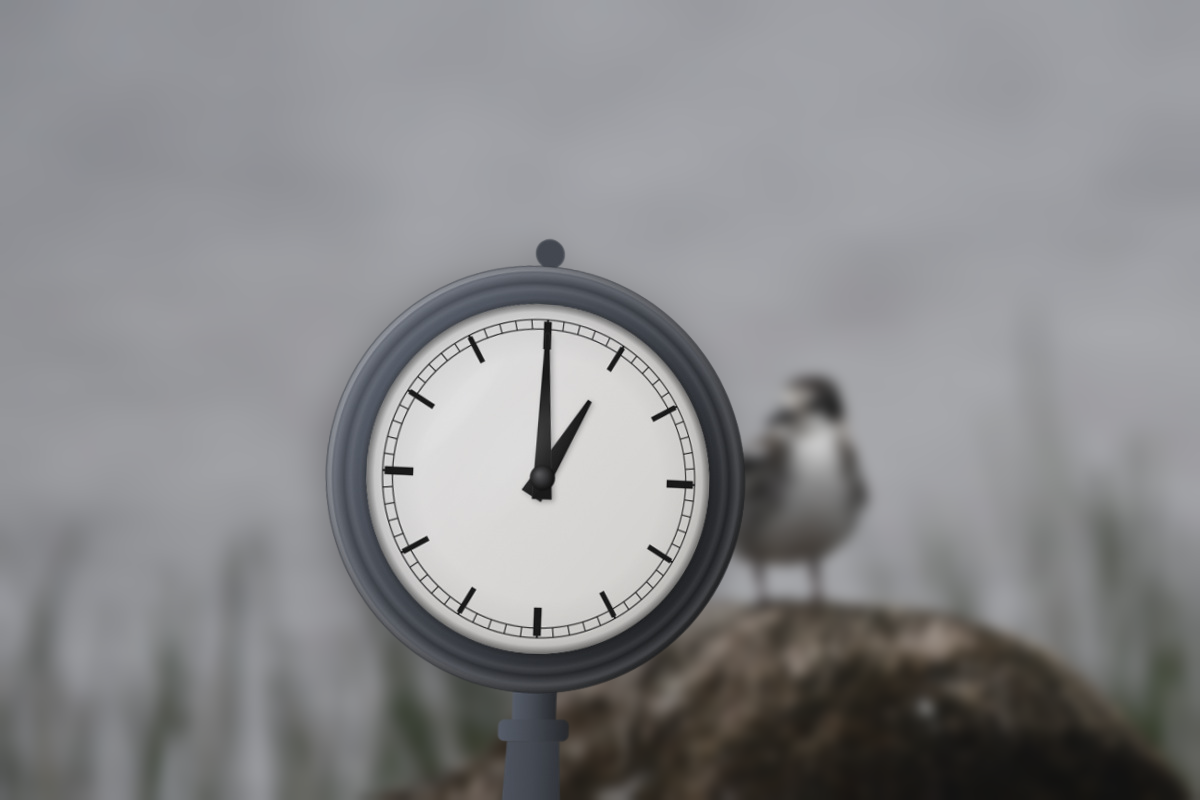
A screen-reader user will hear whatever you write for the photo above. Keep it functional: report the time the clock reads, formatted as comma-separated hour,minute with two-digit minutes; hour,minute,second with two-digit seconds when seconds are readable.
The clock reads 1,00
